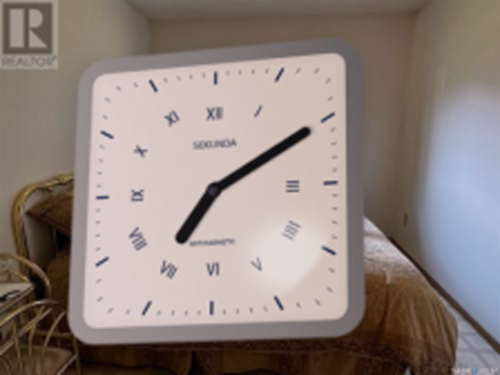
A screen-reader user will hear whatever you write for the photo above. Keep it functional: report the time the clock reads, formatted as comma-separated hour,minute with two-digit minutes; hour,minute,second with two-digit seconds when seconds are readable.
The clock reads 7,10
